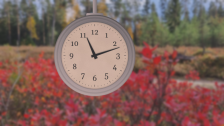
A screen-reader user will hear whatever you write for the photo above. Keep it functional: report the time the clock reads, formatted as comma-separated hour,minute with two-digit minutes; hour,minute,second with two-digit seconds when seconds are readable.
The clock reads 11,12
